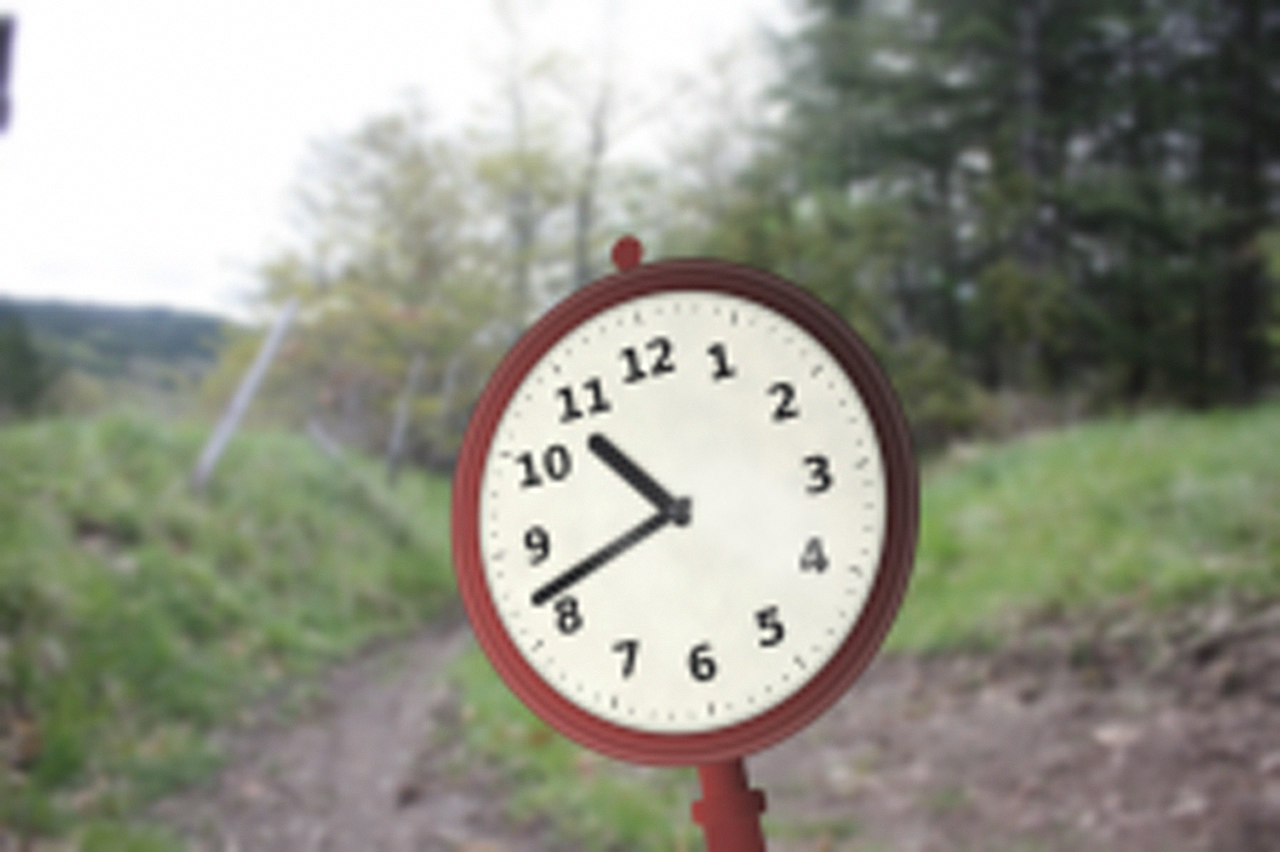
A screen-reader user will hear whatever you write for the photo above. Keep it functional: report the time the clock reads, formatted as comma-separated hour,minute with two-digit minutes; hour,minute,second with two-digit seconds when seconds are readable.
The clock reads 10,42
